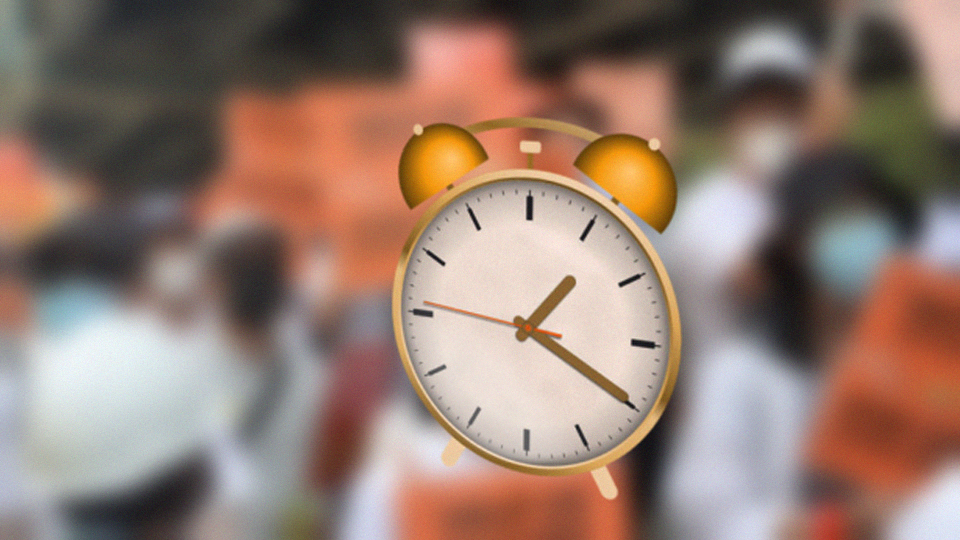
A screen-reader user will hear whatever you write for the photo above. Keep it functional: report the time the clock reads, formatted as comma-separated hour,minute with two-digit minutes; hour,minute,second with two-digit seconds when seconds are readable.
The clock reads 1,19,46
